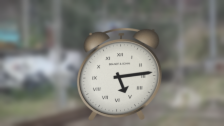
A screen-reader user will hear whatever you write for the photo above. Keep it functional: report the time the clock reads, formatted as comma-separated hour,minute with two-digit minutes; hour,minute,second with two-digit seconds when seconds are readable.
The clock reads 5,14
